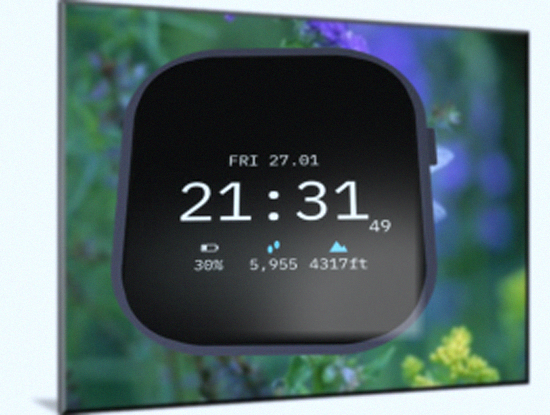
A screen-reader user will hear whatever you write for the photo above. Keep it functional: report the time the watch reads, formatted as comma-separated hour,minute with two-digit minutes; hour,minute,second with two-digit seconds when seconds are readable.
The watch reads 21,31,49
